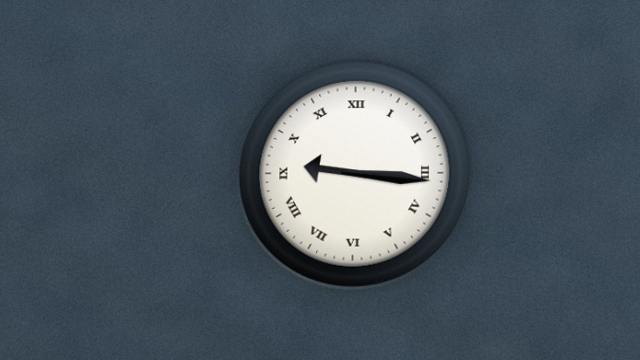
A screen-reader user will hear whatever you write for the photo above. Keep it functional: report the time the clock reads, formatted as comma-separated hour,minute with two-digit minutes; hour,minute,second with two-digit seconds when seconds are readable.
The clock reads 9,16
